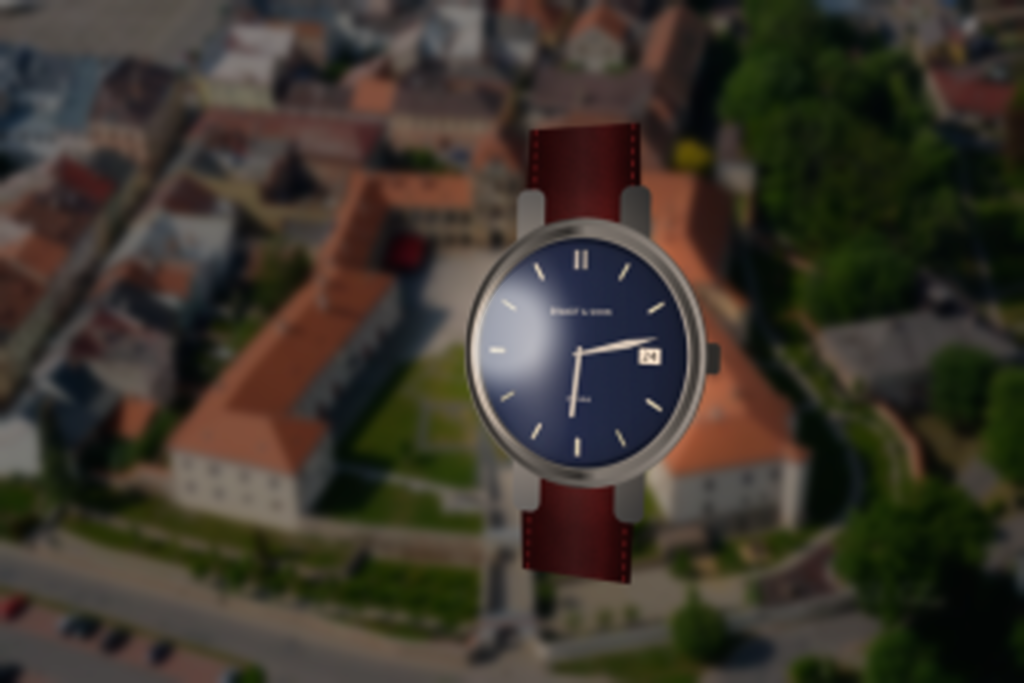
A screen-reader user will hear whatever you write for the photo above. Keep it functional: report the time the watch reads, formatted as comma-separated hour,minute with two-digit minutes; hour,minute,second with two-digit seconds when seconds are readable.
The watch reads 6,13
